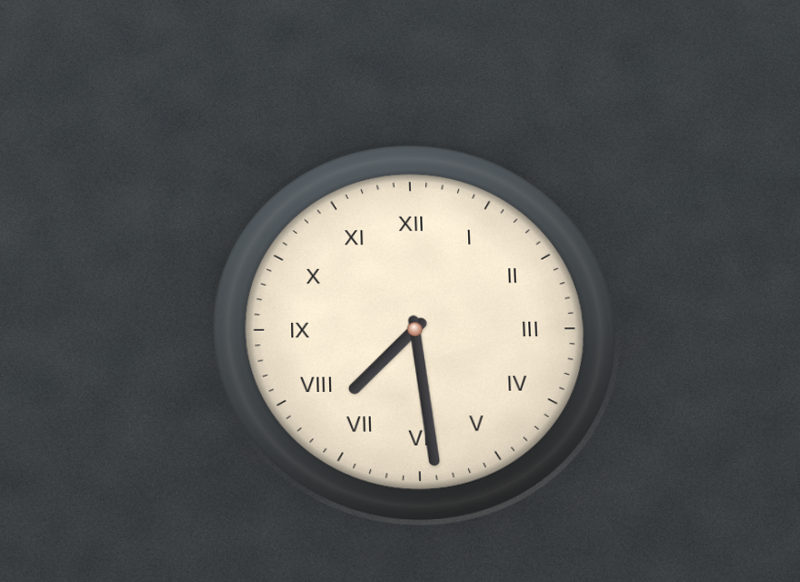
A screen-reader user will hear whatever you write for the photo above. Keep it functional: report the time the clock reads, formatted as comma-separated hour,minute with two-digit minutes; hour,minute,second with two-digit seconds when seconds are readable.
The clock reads 7,29
